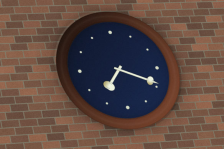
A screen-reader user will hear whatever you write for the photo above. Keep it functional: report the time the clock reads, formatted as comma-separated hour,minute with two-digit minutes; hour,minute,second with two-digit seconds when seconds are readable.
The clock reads 7,19
